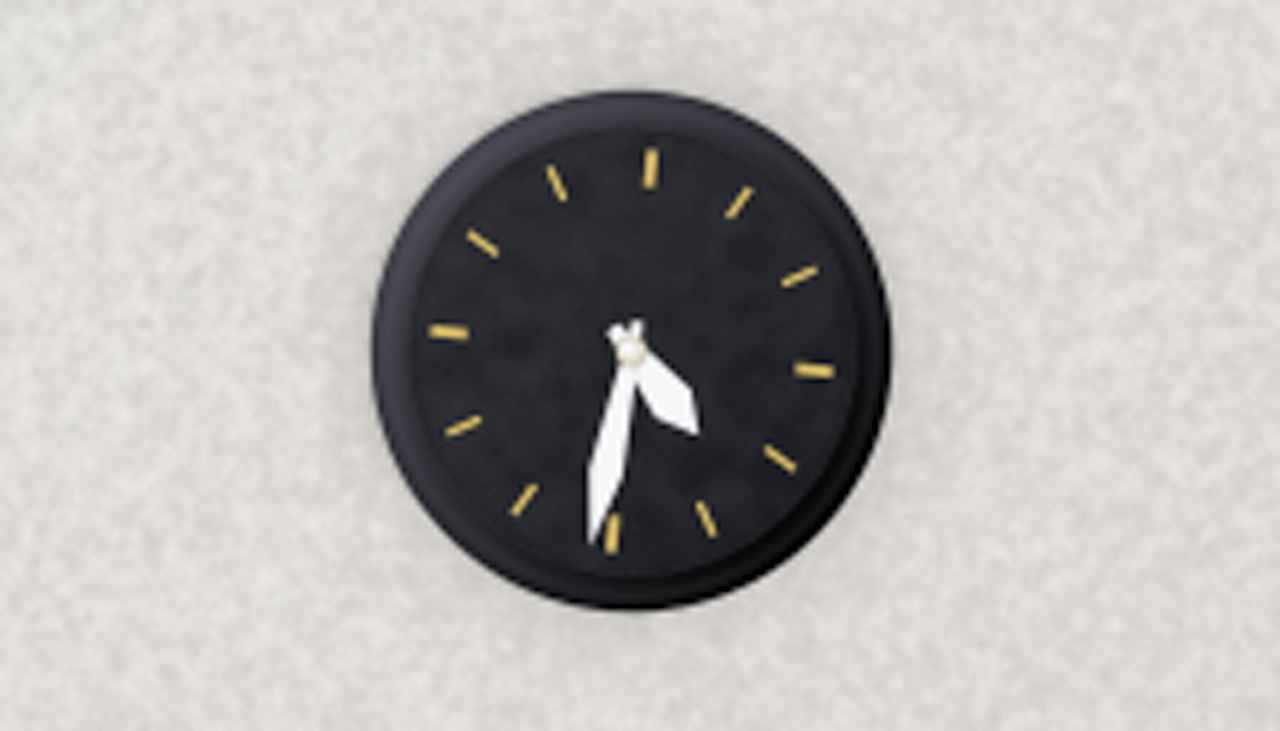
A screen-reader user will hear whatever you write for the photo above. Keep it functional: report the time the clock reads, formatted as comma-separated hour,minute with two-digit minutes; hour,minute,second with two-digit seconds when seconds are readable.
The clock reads 4,31
